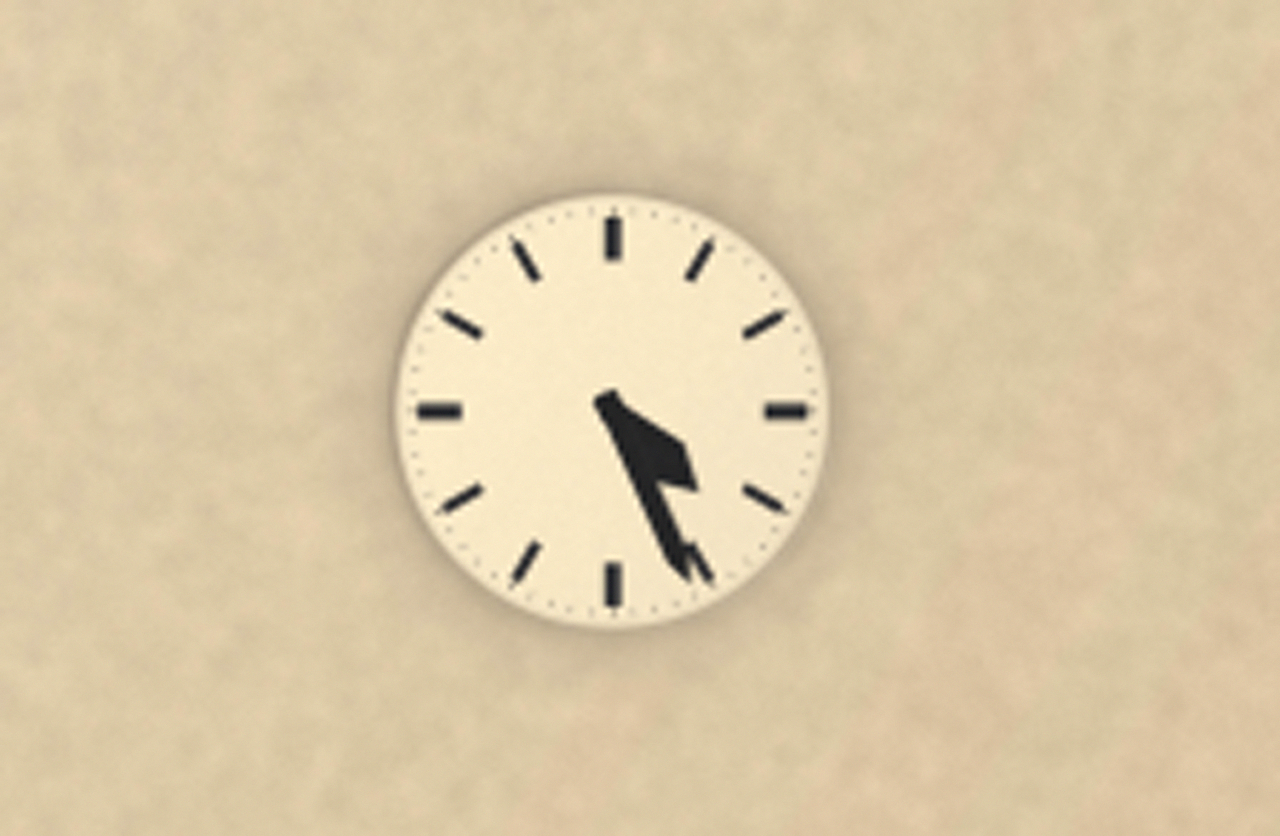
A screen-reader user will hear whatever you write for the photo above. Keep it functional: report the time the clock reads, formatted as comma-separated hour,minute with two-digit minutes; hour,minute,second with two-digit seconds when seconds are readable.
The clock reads 4,26
